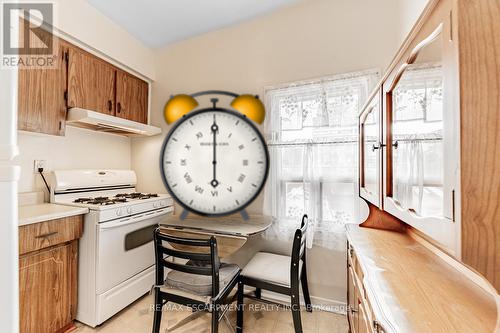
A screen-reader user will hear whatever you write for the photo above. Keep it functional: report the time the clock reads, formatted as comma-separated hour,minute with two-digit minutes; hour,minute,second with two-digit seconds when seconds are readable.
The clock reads 6,00
